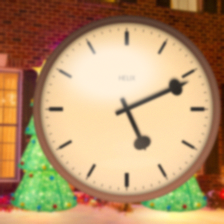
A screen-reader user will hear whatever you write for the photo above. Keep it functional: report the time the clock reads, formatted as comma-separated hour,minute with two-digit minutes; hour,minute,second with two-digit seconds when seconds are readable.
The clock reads 5,11
